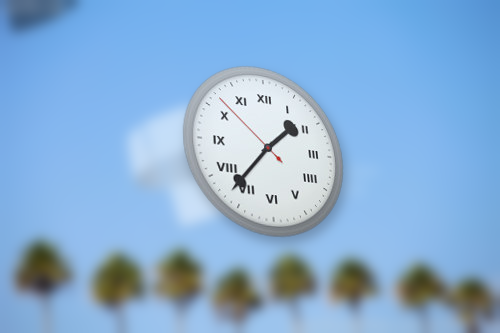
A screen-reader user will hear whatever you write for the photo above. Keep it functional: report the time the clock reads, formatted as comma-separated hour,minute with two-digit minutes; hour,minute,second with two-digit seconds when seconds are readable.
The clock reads 1,36,52
